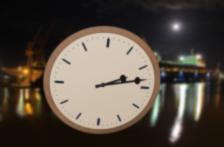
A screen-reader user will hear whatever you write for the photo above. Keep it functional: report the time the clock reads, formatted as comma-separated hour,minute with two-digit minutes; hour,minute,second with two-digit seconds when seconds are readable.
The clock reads 2,13
